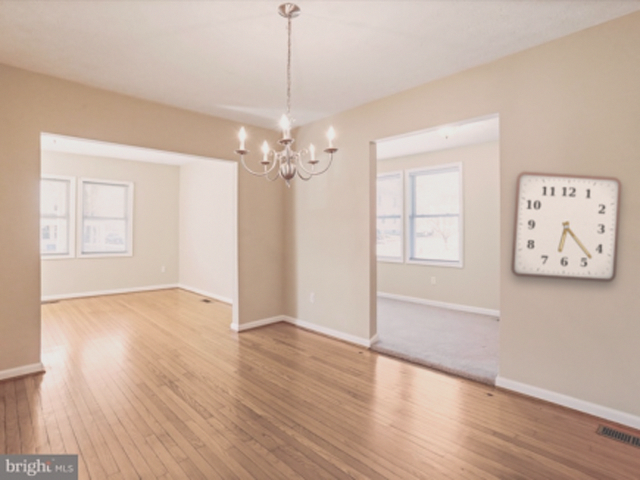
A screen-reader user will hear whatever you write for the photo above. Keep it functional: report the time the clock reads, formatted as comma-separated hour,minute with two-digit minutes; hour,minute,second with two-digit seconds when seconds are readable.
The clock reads 6,23
